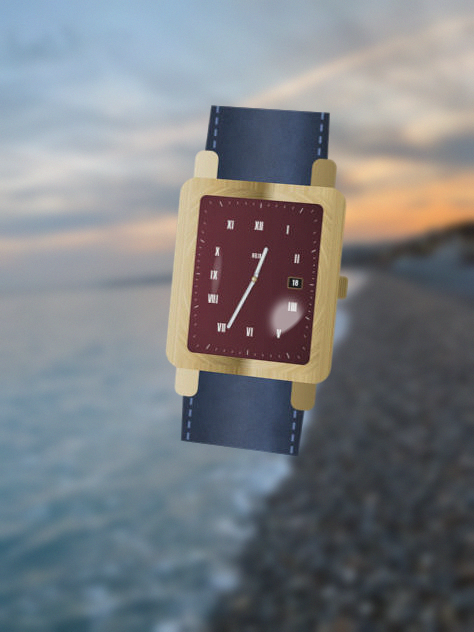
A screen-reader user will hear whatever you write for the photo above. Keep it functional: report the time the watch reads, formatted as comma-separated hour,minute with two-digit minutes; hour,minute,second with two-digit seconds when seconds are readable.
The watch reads 12,34
